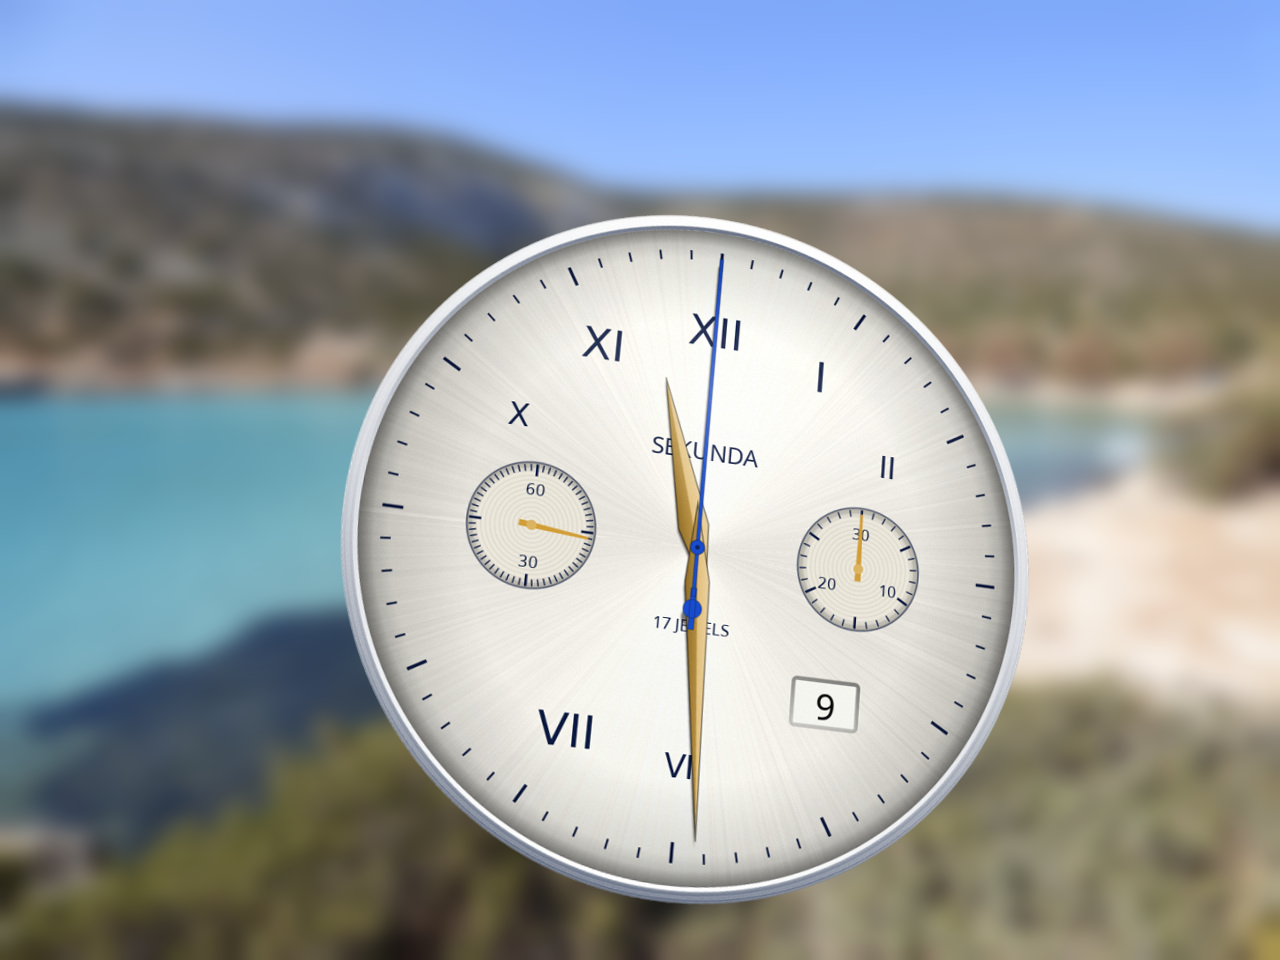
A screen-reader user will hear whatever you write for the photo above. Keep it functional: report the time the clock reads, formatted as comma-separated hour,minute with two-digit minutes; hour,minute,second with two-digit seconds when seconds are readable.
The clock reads 11,29,16
